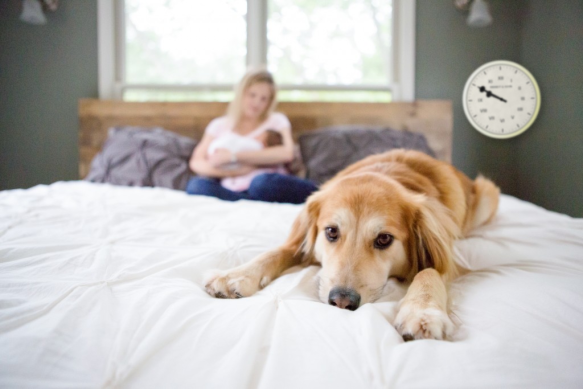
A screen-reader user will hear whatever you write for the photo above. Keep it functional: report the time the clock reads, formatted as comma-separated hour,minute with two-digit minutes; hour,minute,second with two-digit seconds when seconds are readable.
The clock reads 9,50
